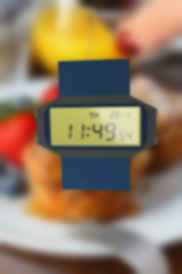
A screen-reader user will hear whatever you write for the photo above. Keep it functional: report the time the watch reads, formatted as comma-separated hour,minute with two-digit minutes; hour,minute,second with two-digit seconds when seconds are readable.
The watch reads 11,49
